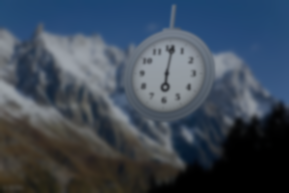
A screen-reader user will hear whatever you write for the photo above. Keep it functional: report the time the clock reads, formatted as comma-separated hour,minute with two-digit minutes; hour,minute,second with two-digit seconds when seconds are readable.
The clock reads 6,01
